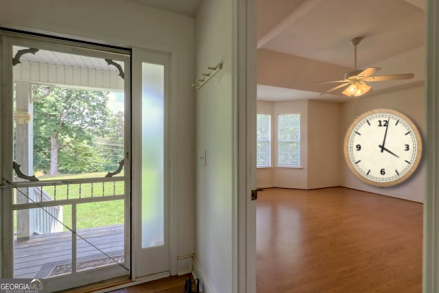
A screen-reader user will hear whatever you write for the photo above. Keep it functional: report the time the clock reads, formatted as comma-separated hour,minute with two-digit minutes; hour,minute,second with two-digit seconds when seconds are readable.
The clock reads 4,02
